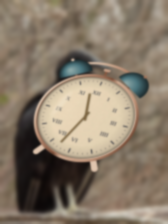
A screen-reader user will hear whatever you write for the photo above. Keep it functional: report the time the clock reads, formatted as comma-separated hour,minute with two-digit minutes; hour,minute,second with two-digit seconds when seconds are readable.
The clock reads 11,33
